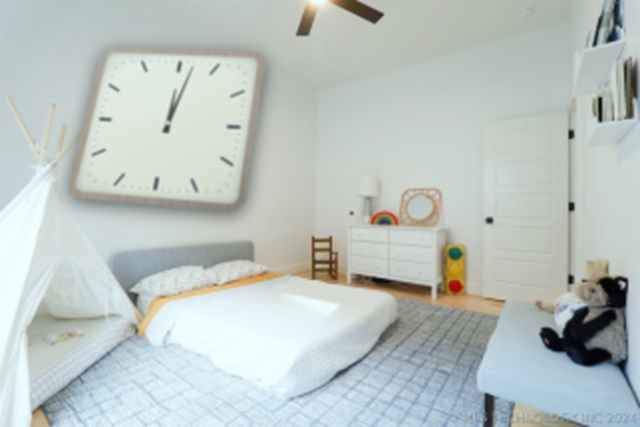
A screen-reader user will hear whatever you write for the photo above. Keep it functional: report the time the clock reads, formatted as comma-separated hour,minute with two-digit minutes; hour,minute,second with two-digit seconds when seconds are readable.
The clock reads 12,02
